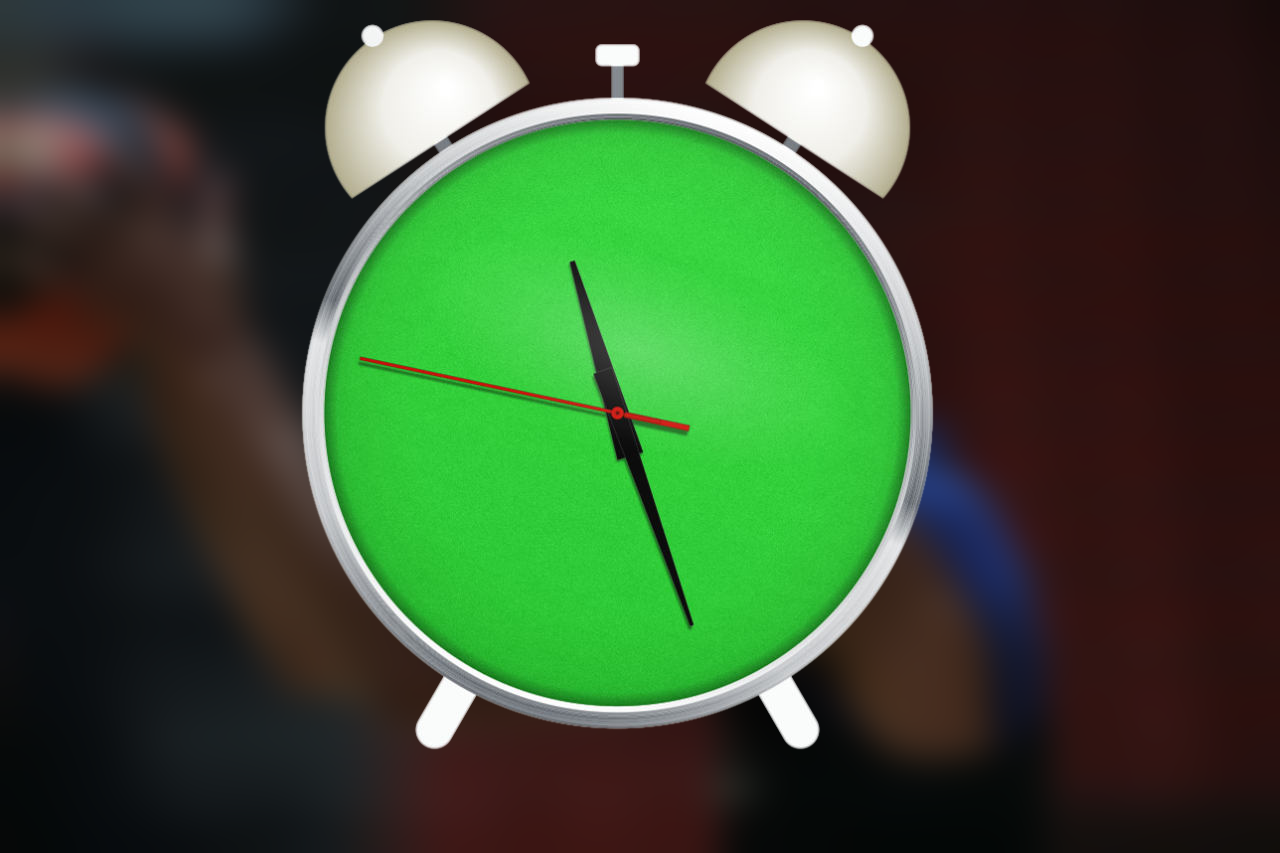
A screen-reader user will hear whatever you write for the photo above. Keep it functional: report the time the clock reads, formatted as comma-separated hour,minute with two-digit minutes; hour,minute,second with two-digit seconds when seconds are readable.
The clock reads 11,26,47
